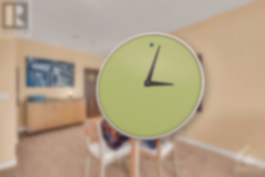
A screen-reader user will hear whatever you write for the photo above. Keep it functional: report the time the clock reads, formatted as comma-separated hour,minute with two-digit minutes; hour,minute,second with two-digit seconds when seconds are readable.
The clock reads 3,02
